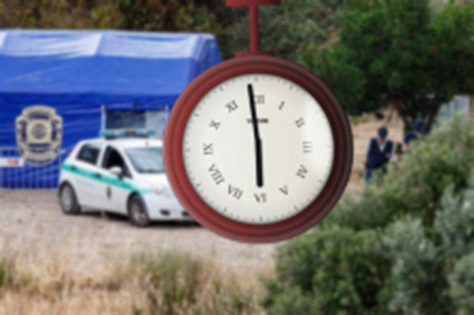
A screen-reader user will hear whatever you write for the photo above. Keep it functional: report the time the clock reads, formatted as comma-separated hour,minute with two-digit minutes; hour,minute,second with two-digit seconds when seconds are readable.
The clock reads 5,59
